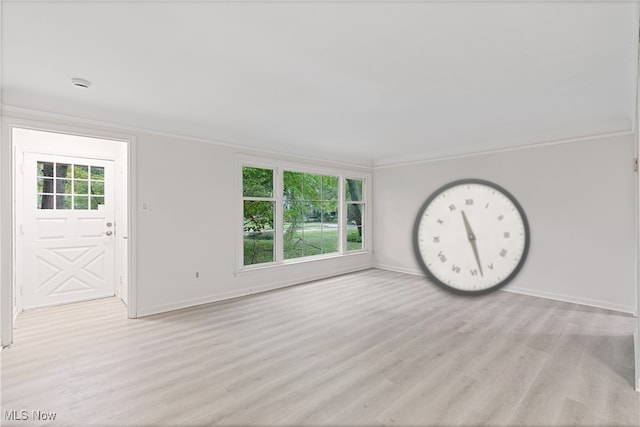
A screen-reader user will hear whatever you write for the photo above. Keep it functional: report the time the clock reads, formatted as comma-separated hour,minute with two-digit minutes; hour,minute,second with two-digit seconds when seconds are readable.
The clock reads 11,28
